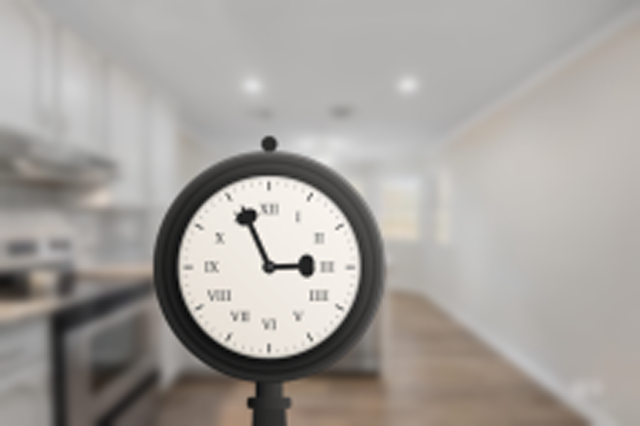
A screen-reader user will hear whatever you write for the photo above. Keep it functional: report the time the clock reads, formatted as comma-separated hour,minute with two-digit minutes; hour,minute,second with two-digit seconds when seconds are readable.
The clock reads 2,56
